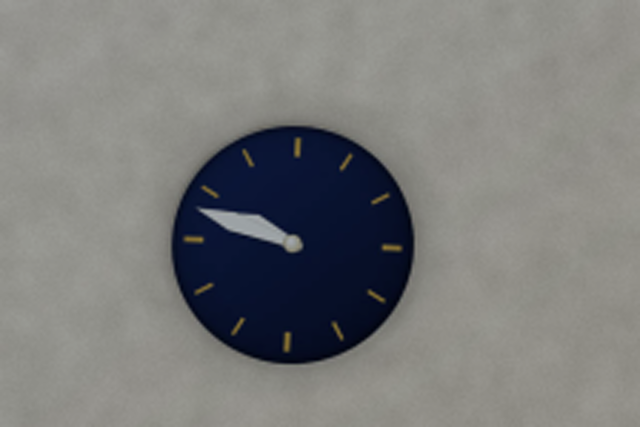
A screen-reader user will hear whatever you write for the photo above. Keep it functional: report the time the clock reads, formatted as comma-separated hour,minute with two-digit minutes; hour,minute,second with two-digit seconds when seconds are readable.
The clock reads 9,48
